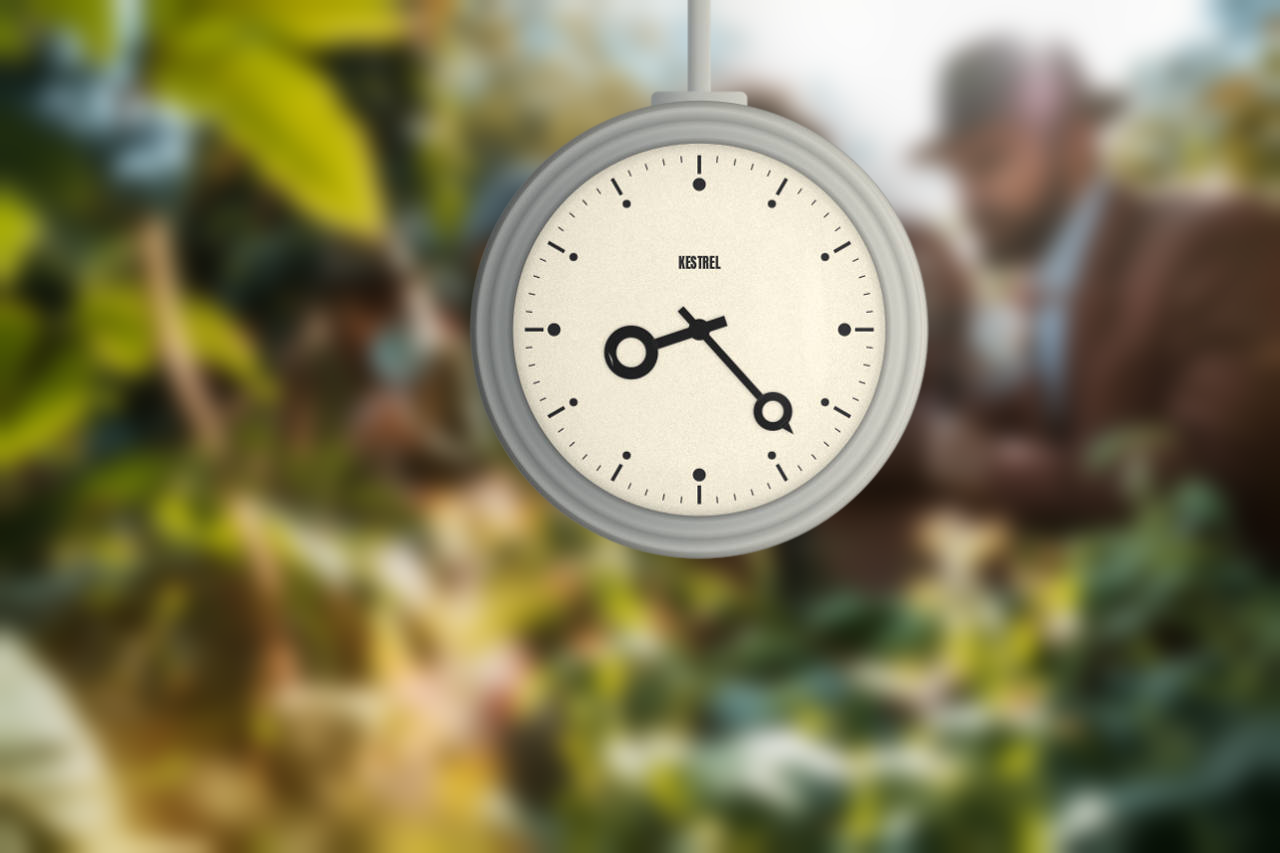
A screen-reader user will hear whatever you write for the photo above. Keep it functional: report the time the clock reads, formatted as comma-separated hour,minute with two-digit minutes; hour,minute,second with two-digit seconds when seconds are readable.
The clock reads 8,23
